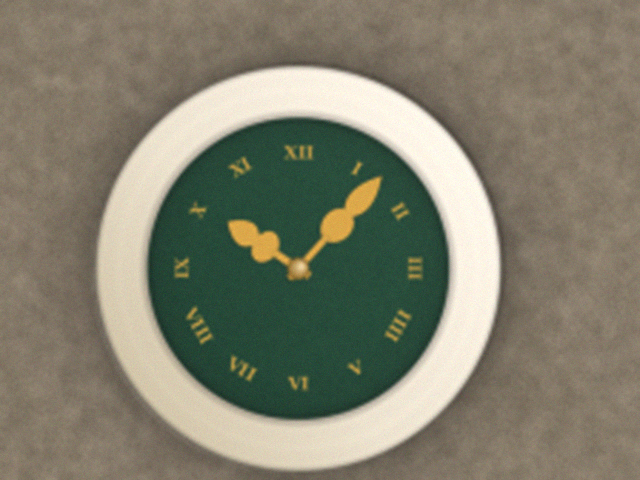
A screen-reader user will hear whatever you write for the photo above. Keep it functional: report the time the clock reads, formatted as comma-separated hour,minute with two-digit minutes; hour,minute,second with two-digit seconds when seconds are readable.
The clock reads 10,07
